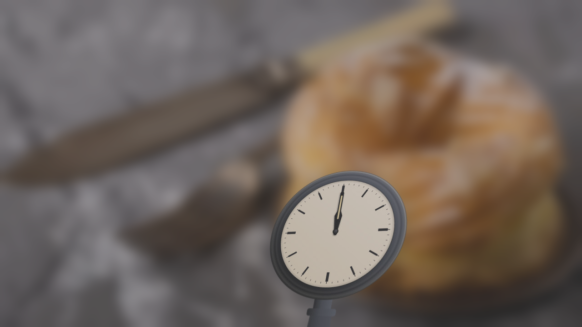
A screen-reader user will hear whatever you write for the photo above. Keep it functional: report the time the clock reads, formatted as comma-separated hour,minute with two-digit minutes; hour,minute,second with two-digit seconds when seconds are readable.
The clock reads 12,00
